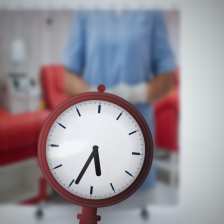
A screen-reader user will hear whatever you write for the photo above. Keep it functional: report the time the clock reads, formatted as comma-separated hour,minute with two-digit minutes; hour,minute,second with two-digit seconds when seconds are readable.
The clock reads 5,34
